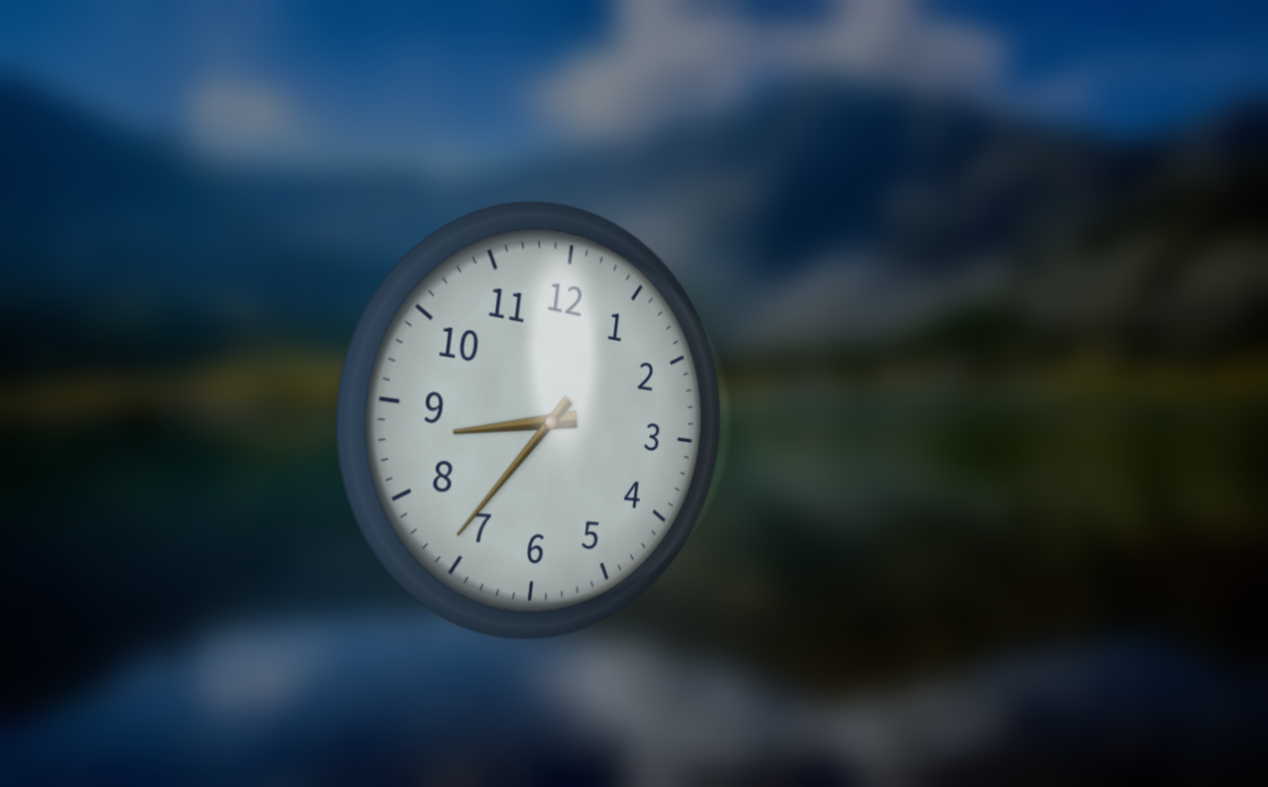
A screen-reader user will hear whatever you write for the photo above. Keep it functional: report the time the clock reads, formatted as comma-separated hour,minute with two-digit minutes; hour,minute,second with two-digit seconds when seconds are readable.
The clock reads 8,36
